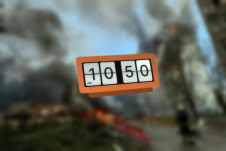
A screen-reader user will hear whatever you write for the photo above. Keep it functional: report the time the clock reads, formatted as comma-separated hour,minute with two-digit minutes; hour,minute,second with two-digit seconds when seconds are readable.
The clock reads 10,50
